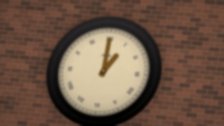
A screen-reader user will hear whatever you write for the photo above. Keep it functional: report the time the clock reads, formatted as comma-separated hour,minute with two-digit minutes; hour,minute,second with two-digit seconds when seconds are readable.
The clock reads 1,00
